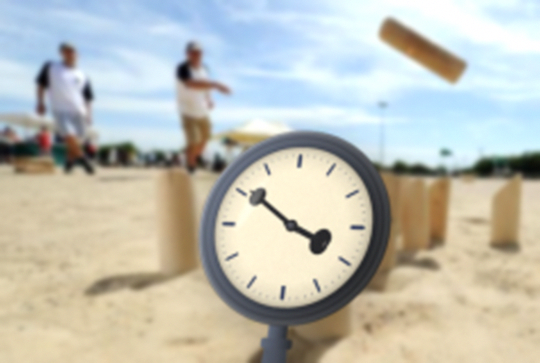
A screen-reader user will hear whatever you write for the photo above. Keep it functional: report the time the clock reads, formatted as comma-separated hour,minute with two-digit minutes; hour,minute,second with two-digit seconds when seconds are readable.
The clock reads 3,51
